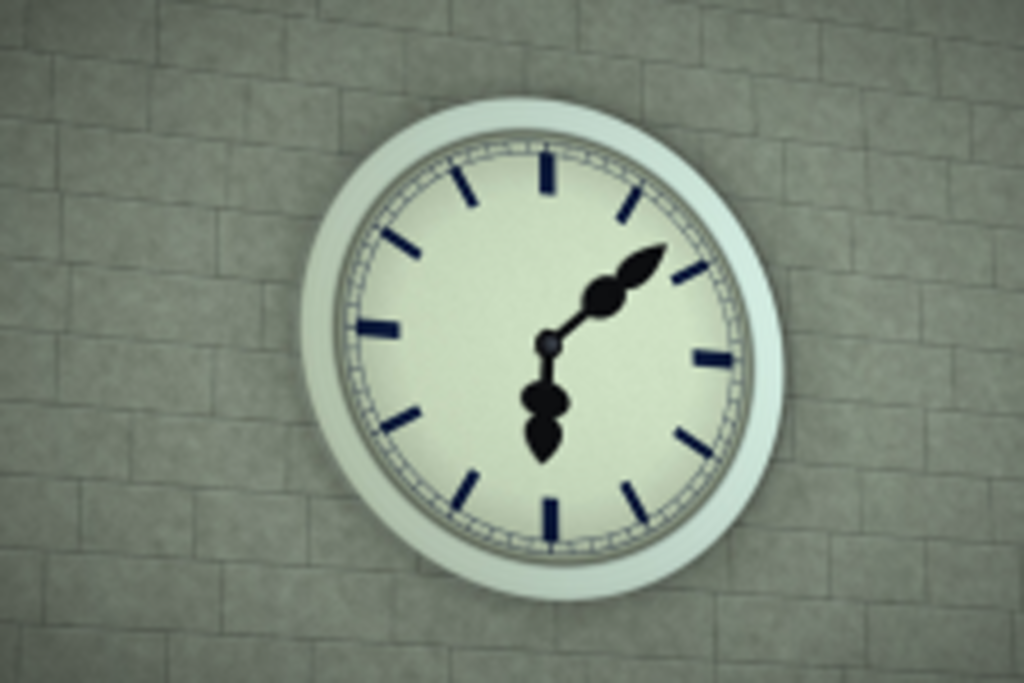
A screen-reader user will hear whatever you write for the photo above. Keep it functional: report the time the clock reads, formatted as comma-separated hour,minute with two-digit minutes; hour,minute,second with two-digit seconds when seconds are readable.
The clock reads 6,08
